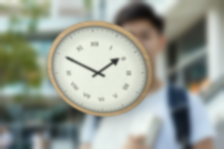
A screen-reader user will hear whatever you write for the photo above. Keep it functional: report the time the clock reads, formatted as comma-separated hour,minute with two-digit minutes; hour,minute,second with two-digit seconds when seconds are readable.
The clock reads 1,50
